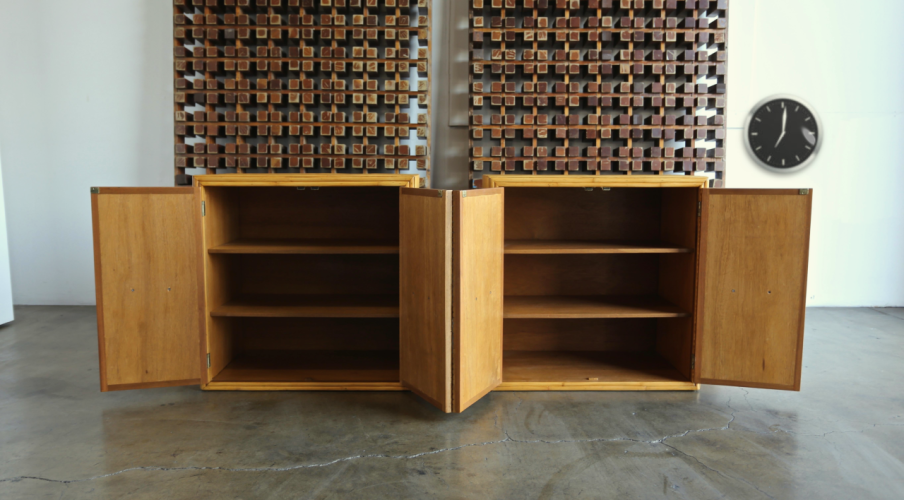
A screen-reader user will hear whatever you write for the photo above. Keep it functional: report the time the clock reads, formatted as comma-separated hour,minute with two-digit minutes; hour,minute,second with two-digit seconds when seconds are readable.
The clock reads 7,01
